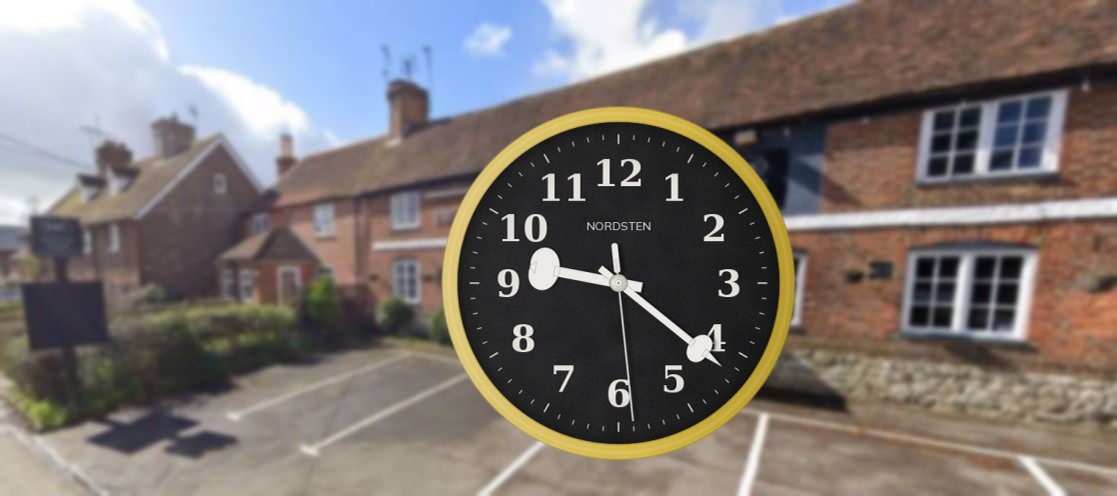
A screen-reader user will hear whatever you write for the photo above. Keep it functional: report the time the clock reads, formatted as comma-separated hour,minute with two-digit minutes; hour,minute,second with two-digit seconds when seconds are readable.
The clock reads 9,21,29
